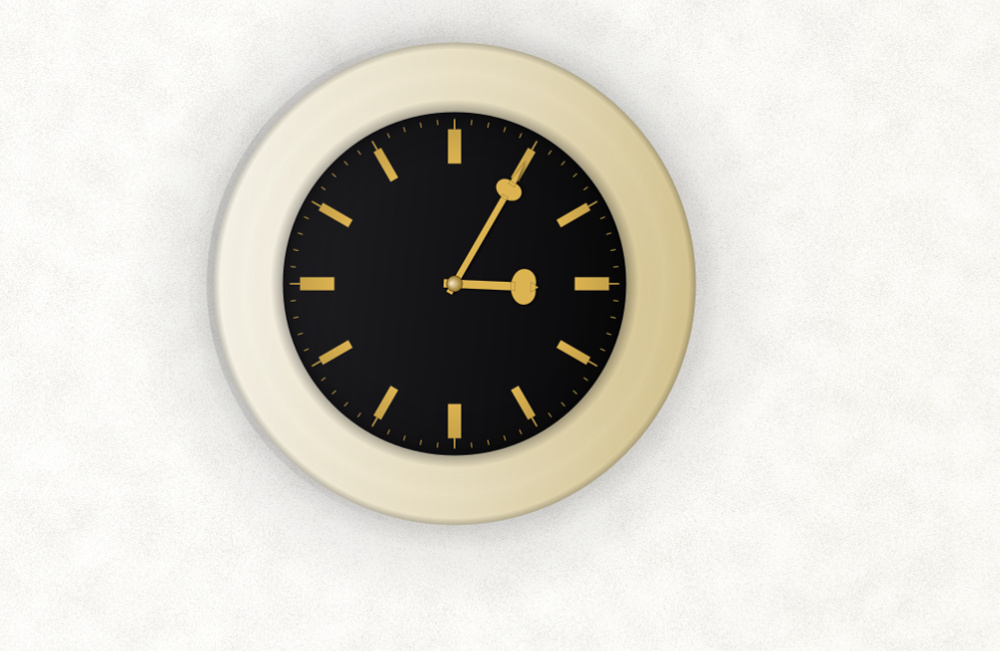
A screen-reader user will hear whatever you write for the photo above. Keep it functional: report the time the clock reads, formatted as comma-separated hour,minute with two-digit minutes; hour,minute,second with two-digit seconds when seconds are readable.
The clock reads 3,05
